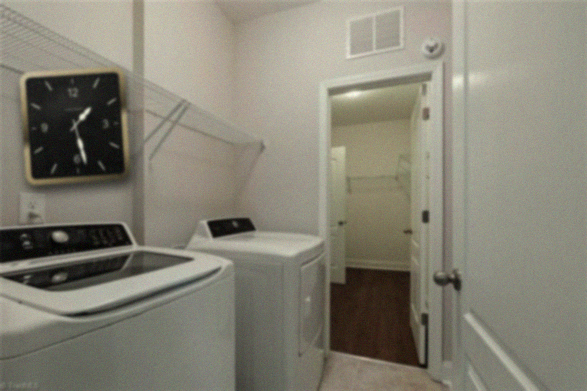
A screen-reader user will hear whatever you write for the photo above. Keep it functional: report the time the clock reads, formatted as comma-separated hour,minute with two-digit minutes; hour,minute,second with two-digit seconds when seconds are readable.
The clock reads 1,28
